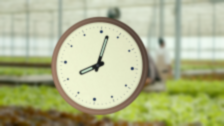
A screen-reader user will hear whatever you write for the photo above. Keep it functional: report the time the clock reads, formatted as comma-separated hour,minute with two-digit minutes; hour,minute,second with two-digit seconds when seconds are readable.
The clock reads 8,02
